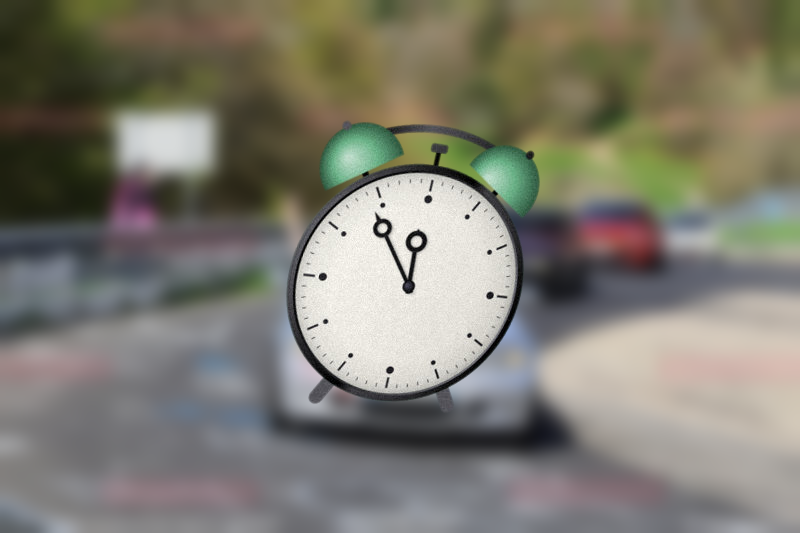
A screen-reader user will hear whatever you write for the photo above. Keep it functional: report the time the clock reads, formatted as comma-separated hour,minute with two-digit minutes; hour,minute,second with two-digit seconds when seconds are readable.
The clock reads 11,54
